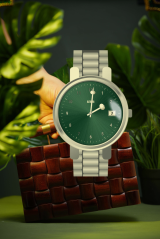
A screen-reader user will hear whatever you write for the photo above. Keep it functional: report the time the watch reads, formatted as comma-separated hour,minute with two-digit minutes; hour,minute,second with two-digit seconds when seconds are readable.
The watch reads 2,01
